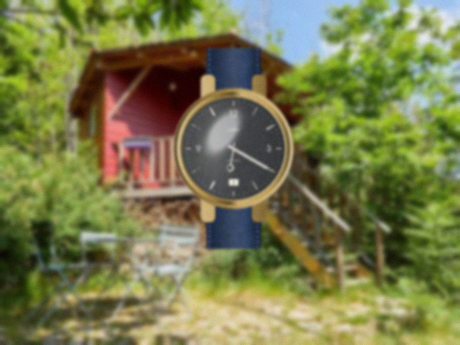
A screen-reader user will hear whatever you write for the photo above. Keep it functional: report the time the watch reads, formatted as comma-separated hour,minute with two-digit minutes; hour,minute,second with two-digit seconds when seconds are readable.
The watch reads 6,20
